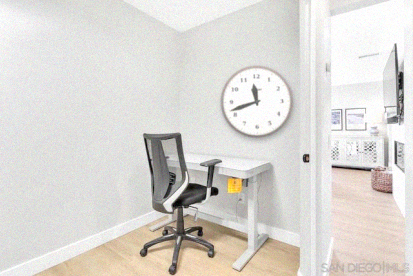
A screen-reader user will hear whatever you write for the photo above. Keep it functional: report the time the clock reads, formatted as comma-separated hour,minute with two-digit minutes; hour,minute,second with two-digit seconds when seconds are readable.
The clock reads 11,42
